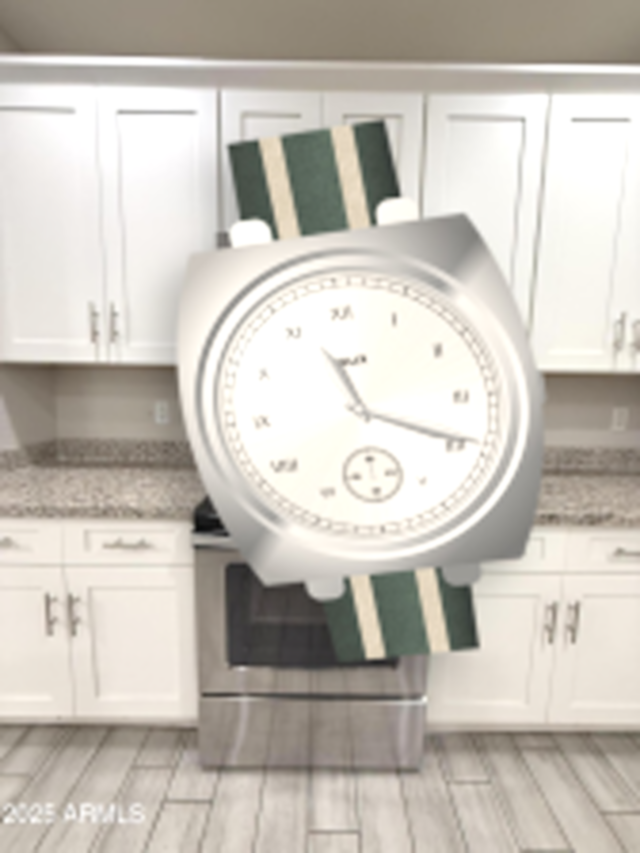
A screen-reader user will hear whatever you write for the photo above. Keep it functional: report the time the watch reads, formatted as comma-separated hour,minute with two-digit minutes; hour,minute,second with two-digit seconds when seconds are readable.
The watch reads 11,19
